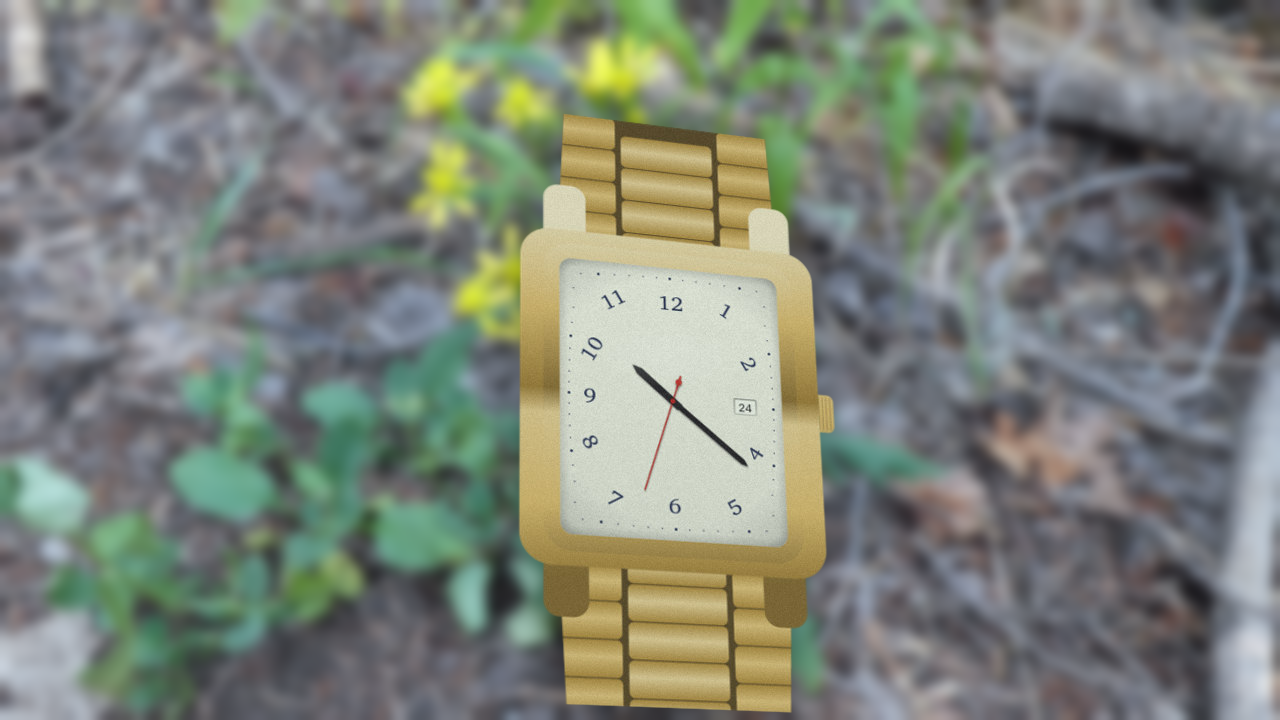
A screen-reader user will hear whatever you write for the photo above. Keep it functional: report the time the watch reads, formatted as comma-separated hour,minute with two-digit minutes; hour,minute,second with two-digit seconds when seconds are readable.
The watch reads 10,21,33
